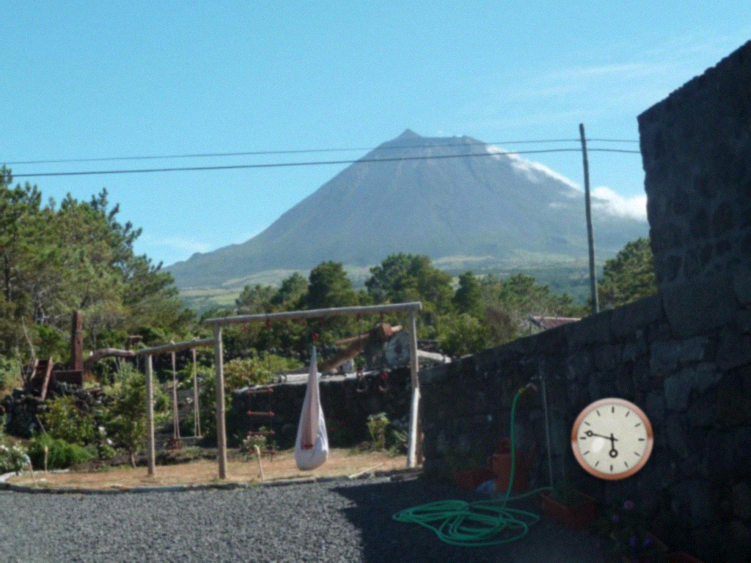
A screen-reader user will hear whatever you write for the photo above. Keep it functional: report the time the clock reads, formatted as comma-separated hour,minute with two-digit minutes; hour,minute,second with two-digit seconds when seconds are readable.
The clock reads 5,47
